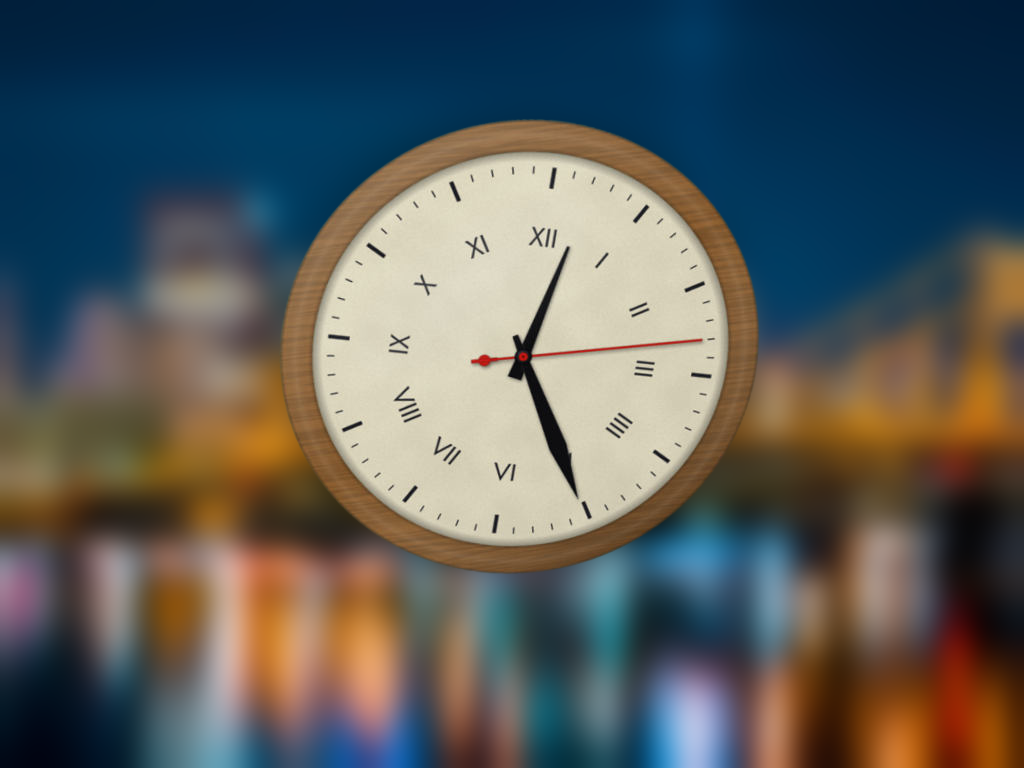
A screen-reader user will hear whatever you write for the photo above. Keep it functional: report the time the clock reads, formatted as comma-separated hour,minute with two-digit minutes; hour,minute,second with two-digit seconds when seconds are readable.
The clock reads 12,25,13
